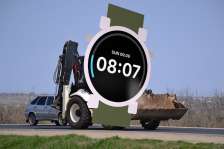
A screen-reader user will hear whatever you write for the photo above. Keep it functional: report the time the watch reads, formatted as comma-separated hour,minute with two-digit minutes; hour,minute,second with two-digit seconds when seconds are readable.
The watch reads 8,07
